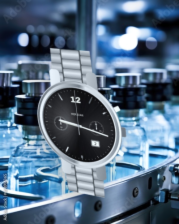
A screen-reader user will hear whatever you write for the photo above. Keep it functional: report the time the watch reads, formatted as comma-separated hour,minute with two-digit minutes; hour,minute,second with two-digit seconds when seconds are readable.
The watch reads 9,17
